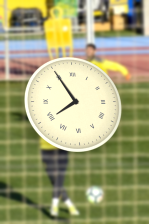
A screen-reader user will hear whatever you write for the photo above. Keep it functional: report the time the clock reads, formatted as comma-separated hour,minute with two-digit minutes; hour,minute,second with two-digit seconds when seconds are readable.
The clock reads 7,55
